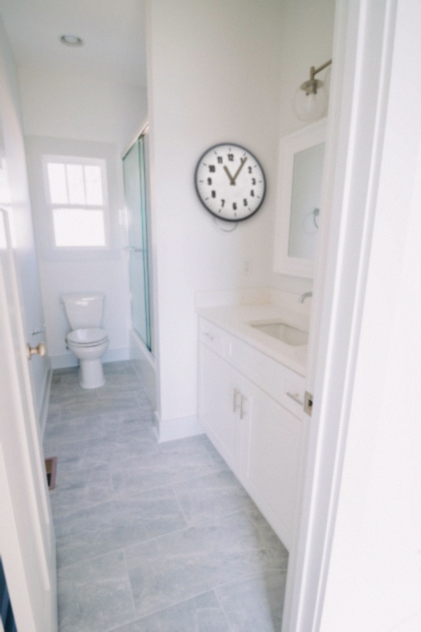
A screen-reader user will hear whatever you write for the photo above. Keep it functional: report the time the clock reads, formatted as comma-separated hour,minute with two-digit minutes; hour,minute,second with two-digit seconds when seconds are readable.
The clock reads 11,06
